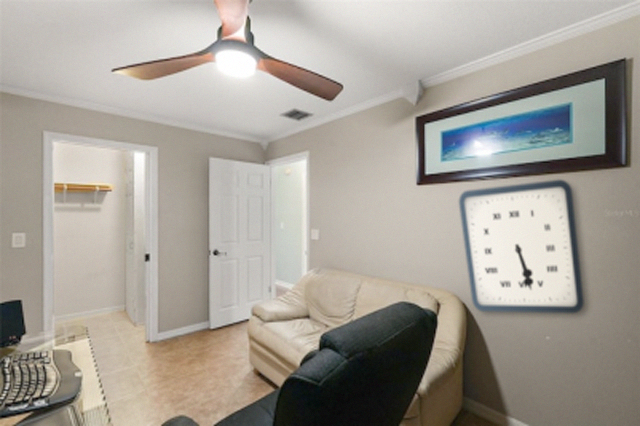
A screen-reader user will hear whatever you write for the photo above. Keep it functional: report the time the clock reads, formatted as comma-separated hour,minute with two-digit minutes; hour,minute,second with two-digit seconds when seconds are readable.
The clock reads 5,28
